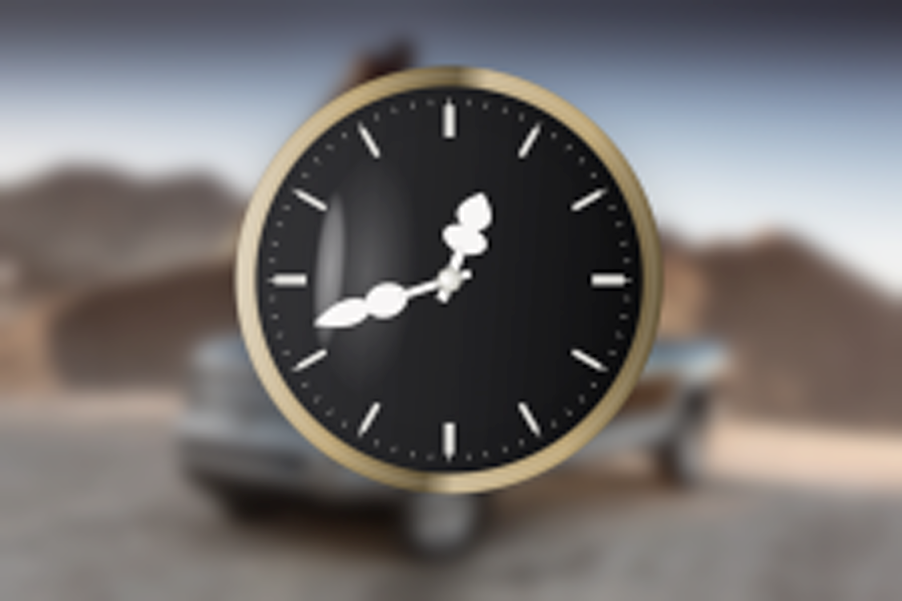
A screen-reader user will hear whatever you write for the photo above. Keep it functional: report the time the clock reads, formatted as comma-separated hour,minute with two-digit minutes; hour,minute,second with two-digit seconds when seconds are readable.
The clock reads 12,42
